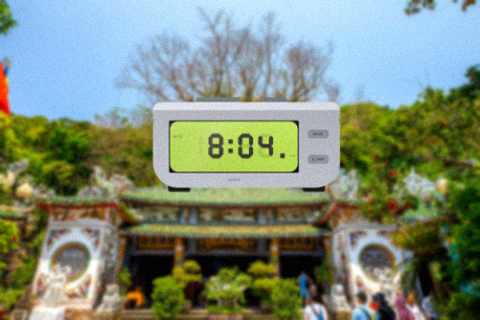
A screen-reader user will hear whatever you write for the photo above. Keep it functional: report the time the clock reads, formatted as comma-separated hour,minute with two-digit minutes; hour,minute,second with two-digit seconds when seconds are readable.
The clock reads 8,04
